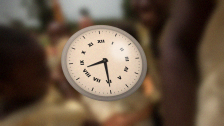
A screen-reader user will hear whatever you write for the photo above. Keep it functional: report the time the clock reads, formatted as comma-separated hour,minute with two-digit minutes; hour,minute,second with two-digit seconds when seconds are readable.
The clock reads 8,30
